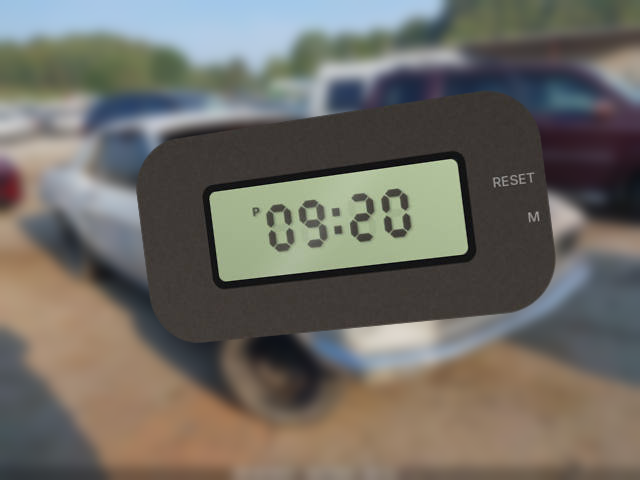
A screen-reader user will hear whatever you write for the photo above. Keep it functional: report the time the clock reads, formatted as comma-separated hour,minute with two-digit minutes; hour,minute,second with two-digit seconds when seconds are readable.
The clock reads 9,20
